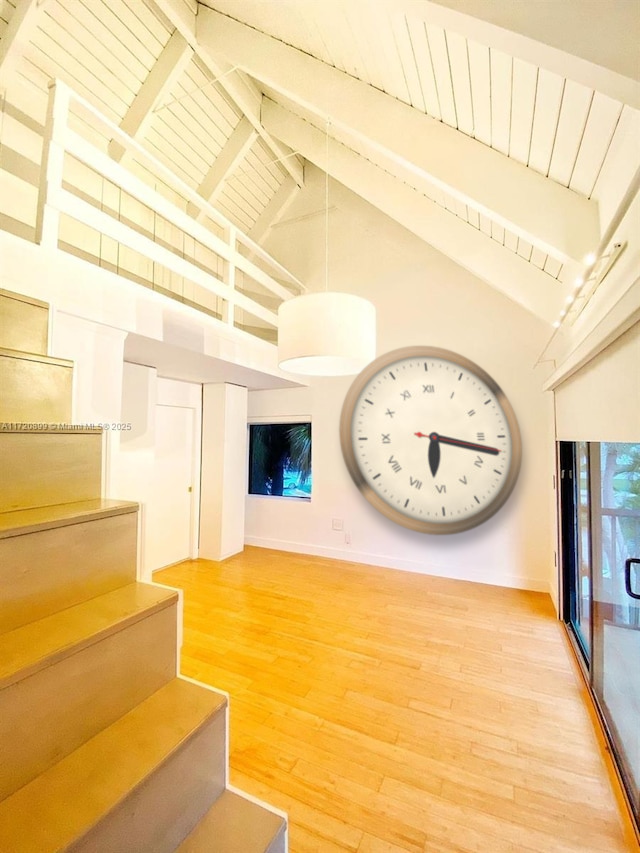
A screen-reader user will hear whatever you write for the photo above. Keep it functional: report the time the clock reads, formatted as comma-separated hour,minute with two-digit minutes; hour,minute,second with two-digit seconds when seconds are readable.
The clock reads 6,17,17
